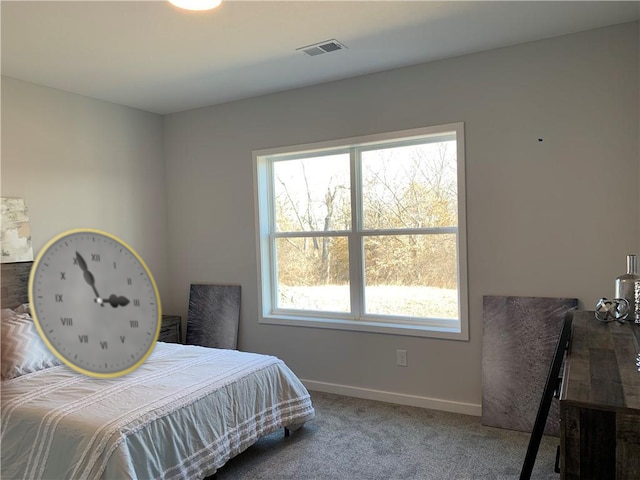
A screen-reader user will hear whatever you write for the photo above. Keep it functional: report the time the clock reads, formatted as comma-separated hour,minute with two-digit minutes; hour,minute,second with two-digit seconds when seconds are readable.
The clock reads 2,56
